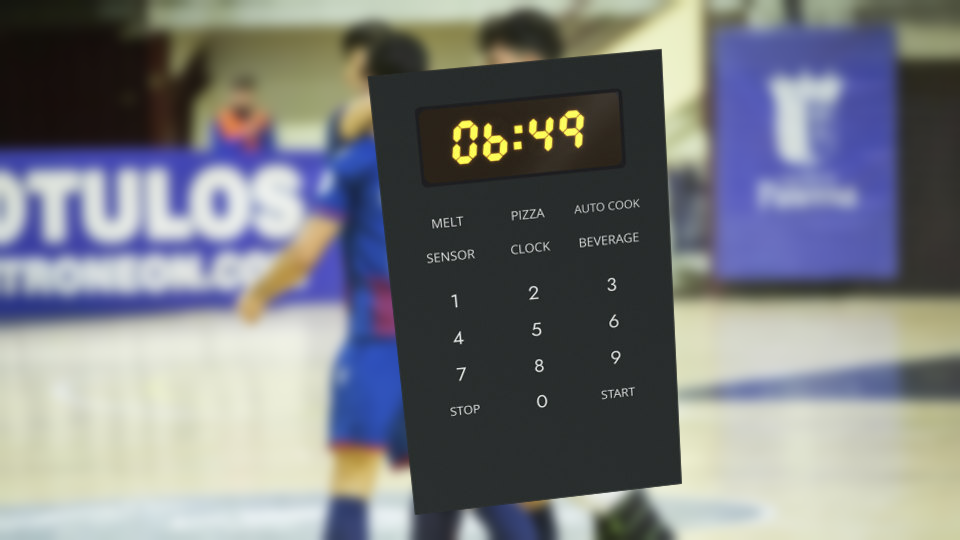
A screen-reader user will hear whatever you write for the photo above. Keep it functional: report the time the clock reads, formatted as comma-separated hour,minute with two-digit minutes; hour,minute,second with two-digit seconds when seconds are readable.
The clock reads 6,49
